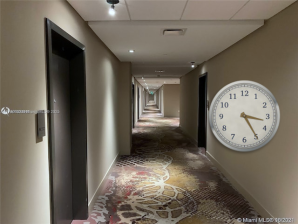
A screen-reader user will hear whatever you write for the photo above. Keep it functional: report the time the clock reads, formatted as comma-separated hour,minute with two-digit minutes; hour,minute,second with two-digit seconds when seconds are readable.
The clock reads 3,25
